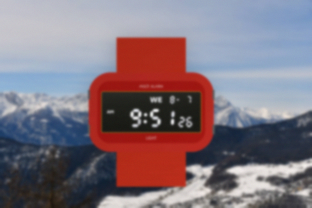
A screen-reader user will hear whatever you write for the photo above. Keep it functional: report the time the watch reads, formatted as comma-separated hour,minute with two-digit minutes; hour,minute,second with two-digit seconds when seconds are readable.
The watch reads 9,51
